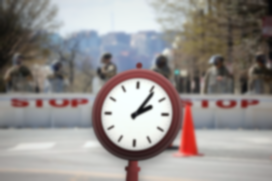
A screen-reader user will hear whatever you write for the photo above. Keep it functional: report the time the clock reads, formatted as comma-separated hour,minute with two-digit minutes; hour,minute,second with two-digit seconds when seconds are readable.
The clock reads 2,06
